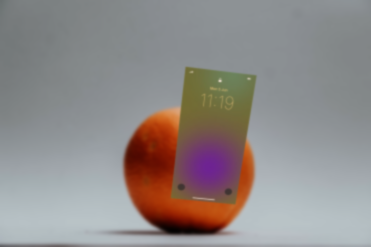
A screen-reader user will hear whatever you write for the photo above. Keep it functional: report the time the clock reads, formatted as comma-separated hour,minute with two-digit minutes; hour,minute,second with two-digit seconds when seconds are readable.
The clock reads 11,19
